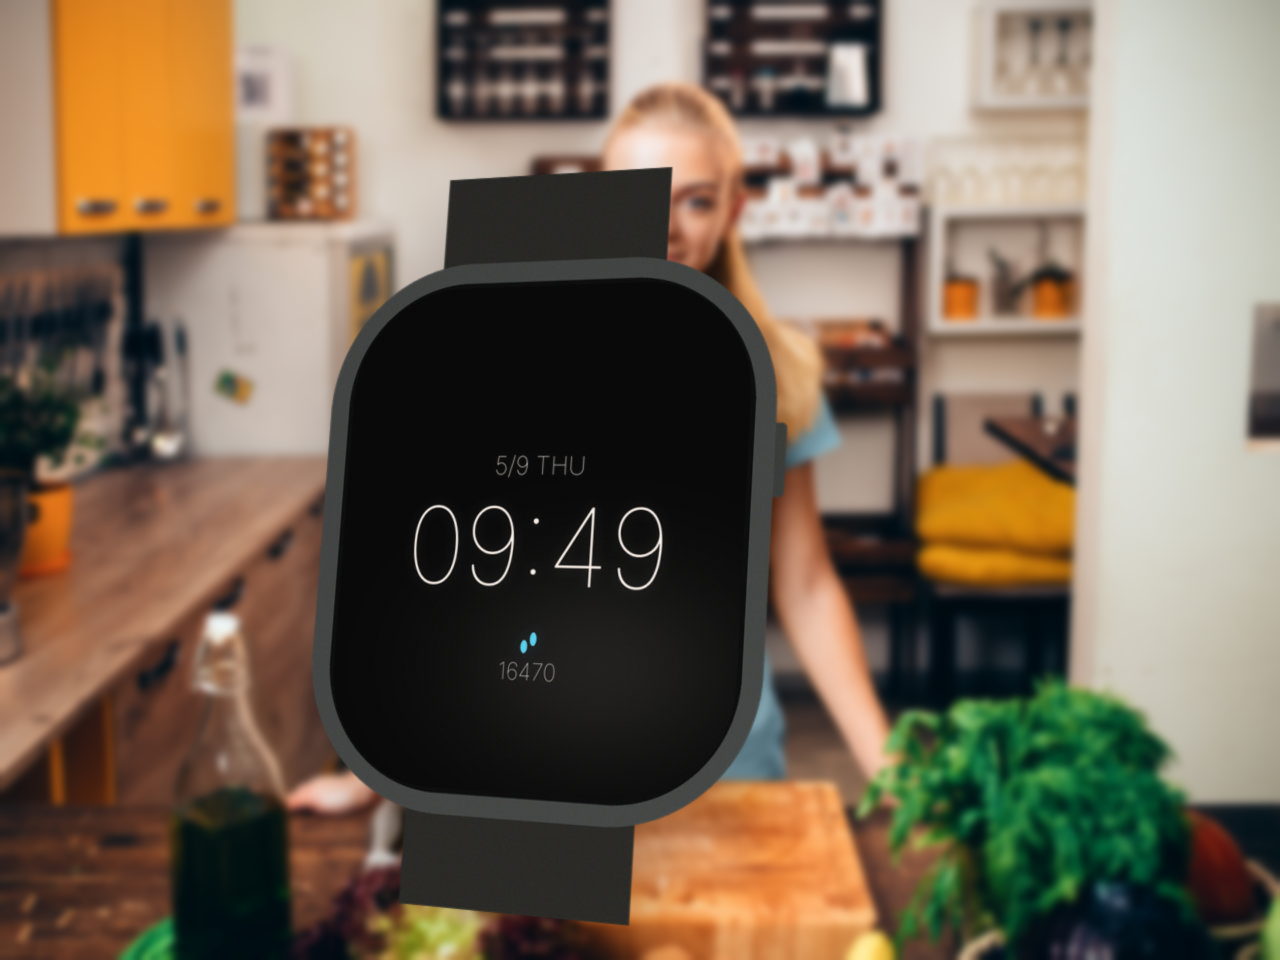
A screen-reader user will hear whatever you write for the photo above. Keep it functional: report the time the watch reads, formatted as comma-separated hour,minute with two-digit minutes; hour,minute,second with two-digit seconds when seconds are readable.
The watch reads 9,49
